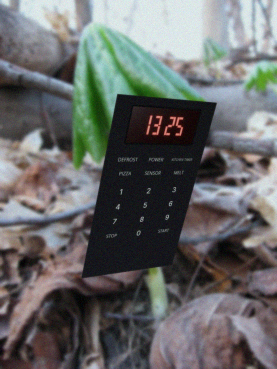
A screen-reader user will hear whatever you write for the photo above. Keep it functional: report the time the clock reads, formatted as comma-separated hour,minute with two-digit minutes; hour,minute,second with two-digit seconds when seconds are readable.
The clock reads 13,25
